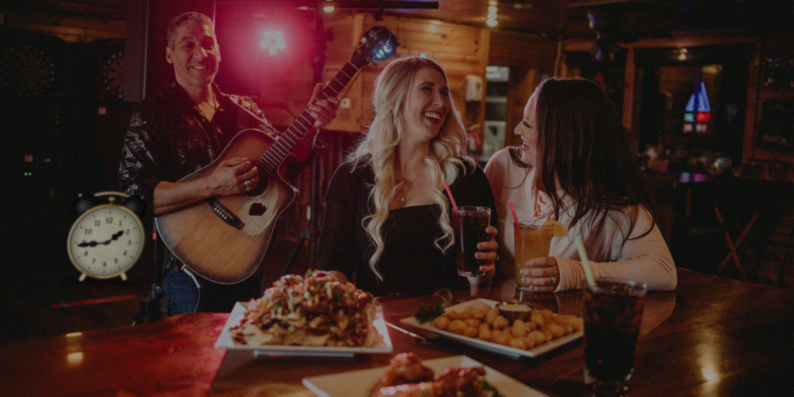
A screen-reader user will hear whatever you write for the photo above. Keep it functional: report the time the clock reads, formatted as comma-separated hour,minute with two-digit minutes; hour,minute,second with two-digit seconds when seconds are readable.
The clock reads 1,44
